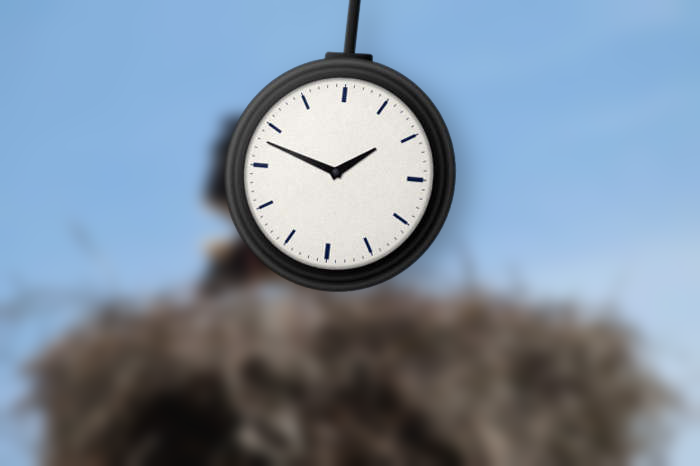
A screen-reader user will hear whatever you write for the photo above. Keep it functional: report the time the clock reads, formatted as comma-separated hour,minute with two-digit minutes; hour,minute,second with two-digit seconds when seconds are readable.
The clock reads 1,48
